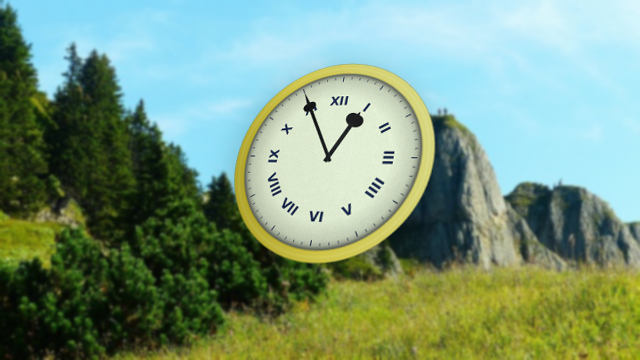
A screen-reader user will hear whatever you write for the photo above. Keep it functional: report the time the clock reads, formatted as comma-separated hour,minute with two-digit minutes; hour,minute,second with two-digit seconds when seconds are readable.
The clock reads 12,55
